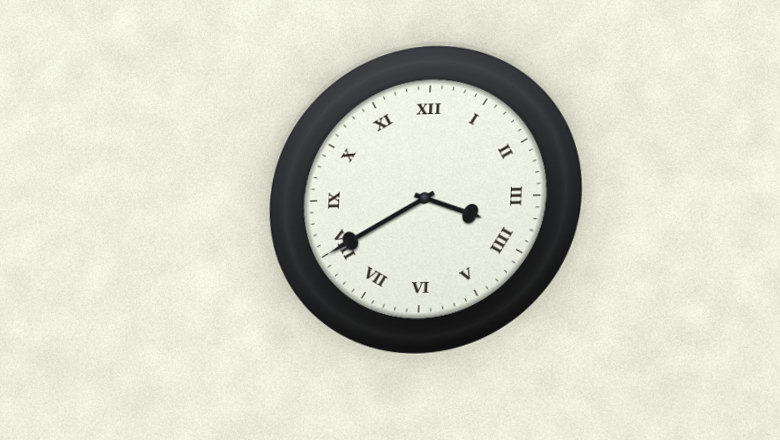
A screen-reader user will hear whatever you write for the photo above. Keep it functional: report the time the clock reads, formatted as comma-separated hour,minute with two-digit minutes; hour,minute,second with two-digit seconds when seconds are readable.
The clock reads 3,40
